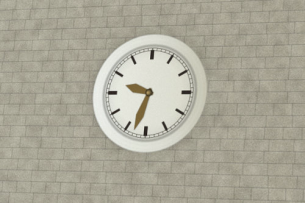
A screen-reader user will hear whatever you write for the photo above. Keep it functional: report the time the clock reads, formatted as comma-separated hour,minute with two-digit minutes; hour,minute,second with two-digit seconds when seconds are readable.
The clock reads 9,33
